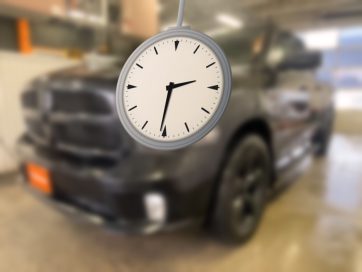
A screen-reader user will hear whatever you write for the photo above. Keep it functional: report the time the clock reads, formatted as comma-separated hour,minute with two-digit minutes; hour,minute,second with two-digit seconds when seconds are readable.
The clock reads 2,31
